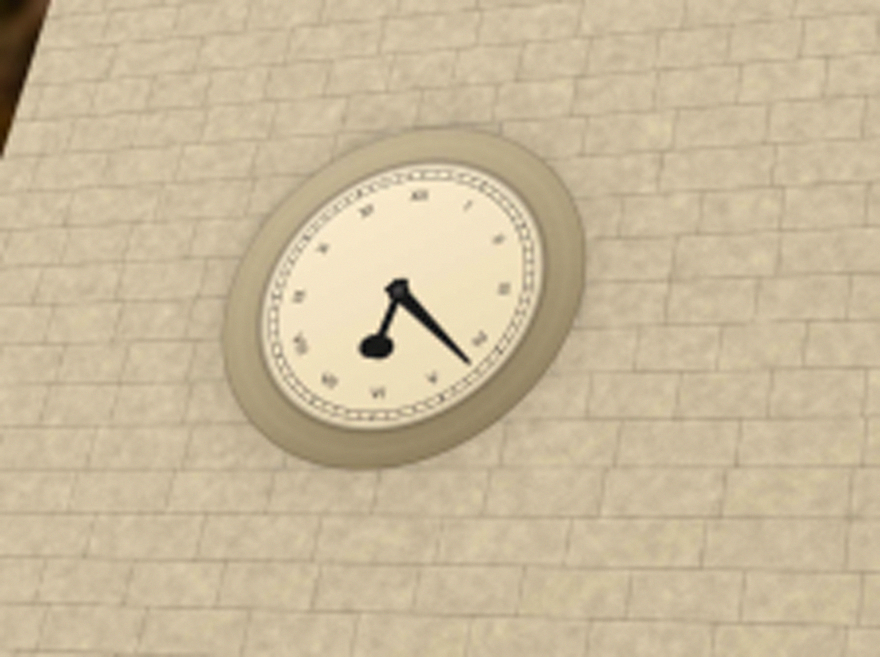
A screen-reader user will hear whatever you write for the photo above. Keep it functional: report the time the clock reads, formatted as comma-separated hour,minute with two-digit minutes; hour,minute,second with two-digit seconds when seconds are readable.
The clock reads 6,22
